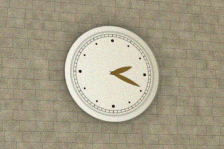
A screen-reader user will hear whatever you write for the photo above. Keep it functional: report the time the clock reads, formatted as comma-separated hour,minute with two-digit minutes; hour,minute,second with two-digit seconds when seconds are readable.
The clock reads 2,19
